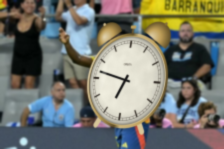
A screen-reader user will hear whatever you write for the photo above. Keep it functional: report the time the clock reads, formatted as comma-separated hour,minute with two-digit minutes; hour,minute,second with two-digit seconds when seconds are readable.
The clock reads 6,47
